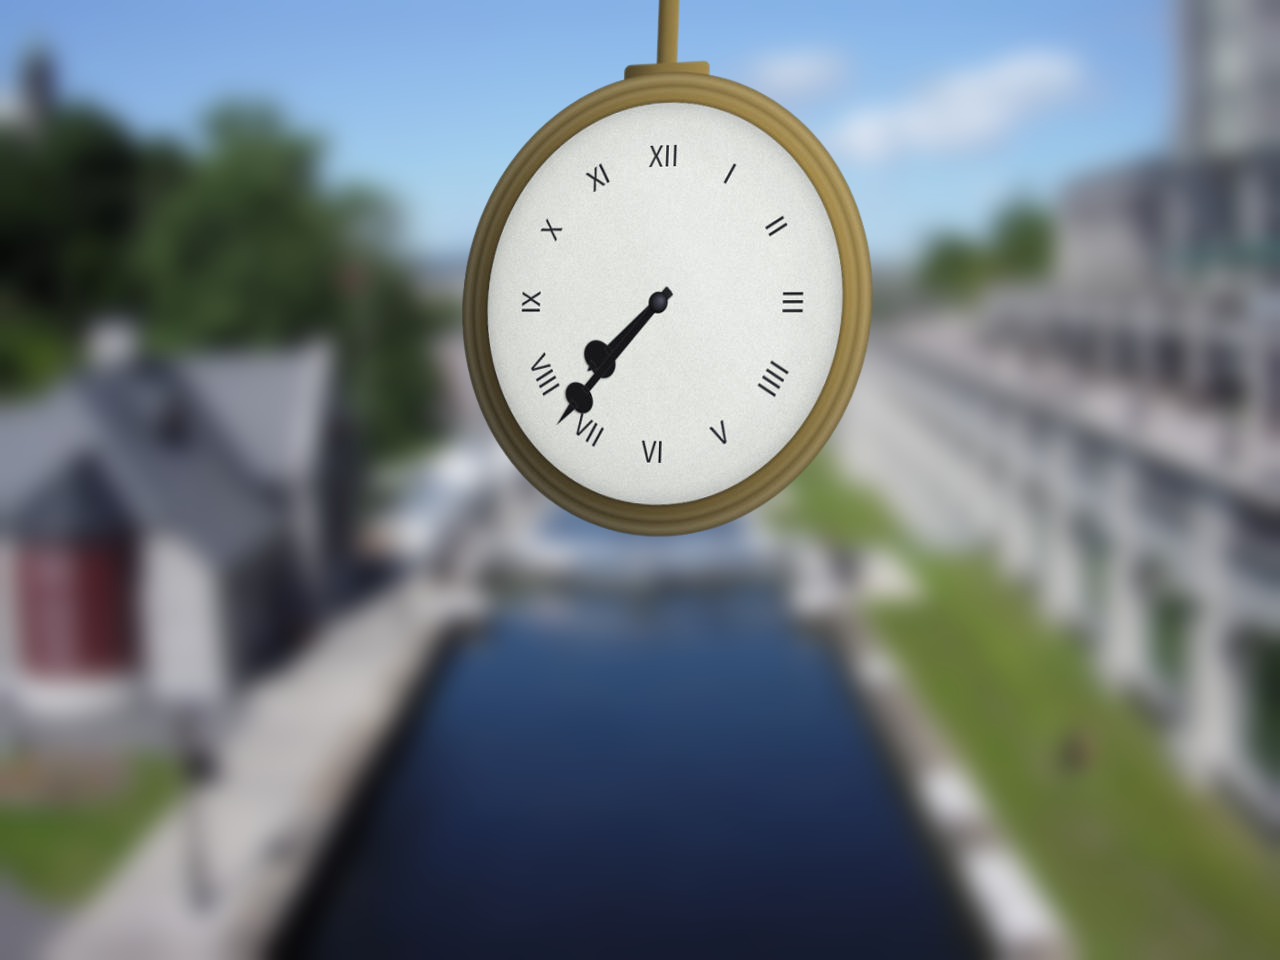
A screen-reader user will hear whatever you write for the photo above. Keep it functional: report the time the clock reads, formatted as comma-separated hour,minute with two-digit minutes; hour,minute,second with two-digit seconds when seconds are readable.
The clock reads 7,37
